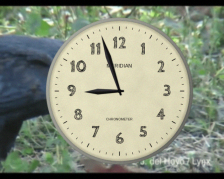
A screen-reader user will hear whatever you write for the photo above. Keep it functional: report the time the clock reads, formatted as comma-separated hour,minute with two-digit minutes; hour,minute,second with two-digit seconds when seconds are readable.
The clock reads 8,57
